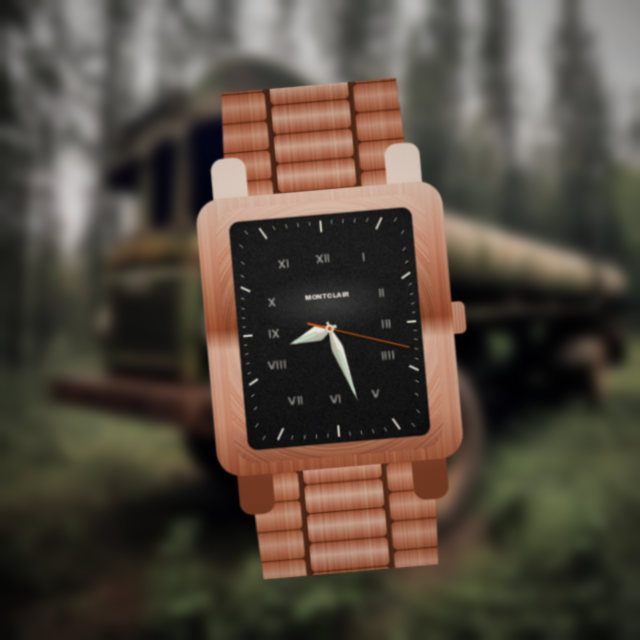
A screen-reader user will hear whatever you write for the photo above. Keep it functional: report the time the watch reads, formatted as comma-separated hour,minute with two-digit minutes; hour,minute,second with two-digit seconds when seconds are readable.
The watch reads 8,27,18
